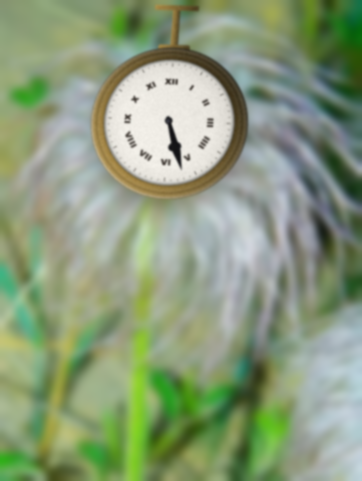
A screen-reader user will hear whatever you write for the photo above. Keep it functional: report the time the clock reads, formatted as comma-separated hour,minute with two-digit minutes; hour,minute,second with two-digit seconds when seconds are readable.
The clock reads 5,27
